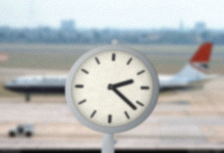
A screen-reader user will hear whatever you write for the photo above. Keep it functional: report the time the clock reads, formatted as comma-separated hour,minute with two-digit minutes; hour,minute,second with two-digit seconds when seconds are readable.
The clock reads 2,22
